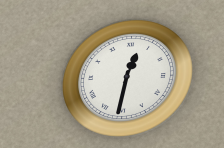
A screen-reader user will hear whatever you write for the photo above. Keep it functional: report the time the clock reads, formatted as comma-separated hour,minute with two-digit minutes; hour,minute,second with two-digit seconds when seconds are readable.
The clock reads 12,31
